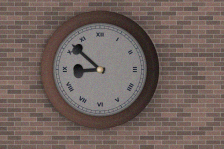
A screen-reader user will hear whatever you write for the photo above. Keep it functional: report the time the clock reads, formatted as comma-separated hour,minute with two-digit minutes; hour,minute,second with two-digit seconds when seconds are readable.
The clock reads 8,52
